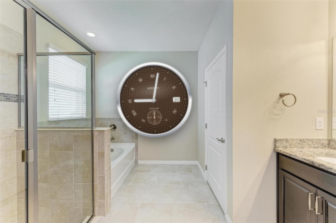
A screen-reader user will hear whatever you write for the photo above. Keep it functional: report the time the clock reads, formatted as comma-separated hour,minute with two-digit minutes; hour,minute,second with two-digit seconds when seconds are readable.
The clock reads 9,02
